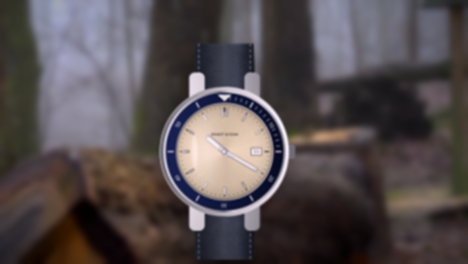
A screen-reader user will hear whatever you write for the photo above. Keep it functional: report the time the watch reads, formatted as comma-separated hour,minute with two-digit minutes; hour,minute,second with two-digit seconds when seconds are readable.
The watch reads 10,20
